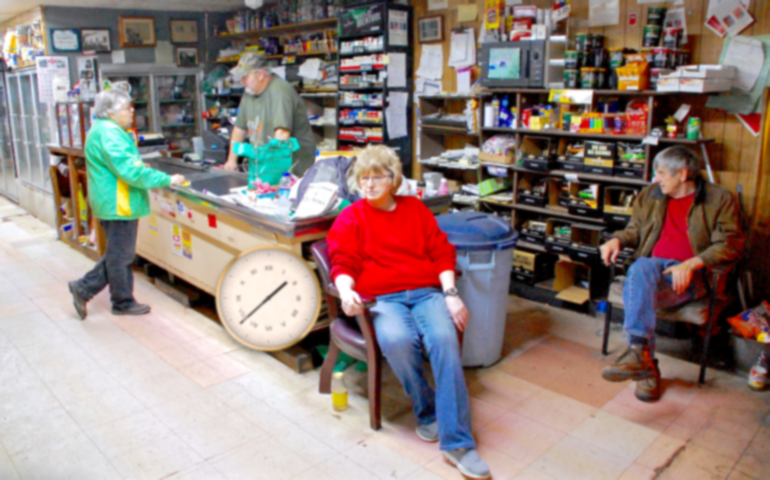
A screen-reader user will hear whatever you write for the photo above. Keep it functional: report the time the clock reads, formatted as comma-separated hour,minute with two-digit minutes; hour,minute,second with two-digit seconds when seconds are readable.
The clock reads 1,38
